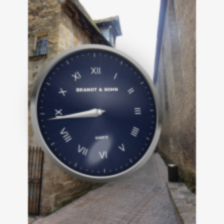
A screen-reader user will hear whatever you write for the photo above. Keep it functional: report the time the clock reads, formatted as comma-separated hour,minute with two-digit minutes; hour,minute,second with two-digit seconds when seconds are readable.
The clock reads 8,44
